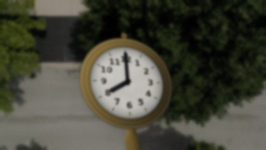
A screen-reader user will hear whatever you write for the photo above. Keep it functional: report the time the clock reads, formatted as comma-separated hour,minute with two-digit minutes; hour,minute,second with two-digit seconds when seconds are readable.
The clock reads 8,00
